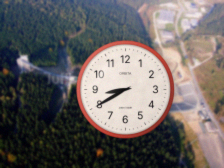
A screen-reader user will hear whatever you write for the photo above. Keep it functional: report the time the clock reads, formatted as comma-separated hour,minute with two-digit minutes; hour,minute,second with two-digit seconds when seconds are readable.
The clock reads 8,40
